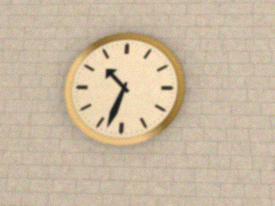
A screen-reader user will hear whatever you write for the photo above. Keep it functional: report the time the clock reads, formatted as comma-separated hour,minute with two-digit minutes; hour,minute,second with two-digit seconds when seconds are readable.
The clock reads 10,33
